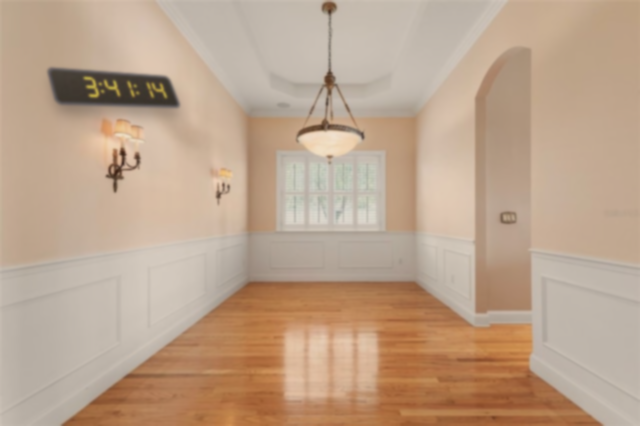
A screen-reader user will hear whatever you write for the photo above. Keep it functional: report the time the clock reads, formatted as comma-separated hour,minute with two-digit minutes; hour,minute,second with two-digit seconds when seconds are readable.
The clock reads 3,41,14
